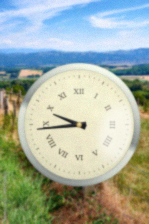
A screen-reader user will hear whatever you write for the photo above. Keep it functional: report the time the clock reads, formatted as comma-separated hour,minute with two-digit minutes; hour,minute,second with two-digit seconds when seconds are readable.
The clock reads 9,44
